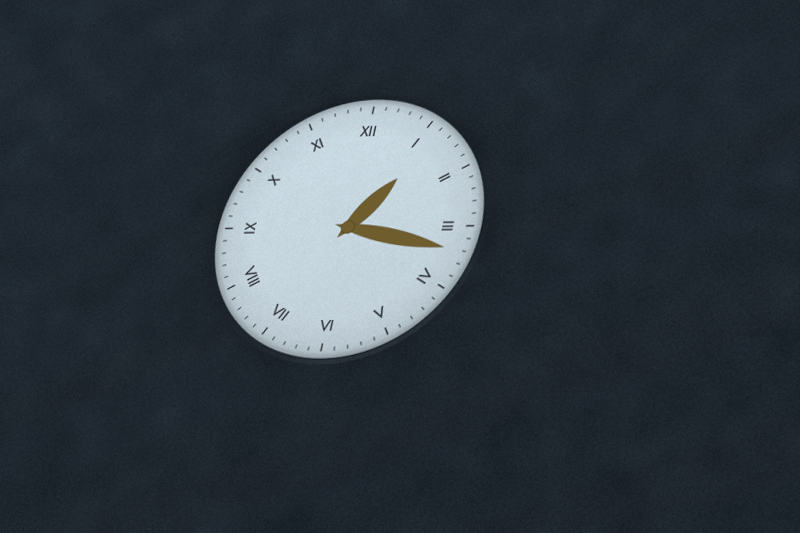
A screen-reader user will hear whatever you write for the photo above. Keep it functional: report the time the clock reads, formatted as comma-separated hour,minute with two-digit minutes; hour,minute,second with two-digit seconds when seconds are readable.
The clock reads 1,17
